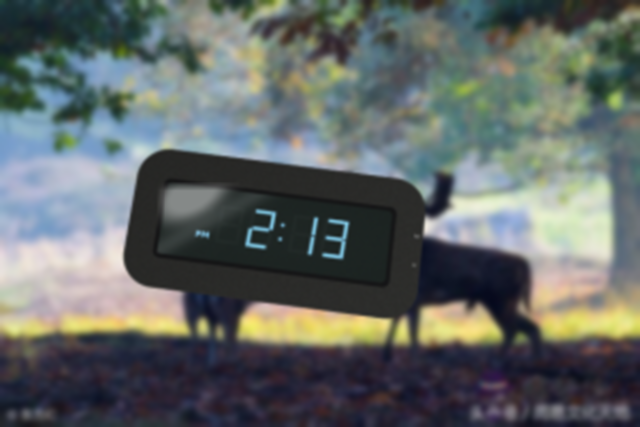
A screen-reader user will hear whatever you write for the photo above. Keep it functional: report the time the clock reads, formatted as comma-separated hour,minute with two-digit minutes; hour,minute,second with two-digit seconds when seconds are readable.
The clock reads 2,13
